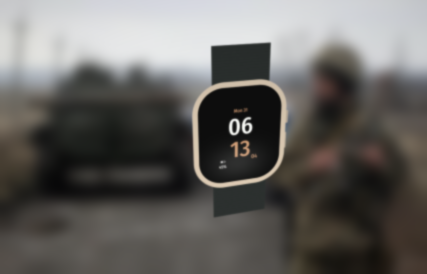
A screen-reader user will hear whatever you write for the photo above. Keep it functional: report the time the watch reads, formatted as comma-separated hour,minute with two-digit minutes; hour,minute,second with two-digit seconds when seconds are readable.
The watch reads 6,13
